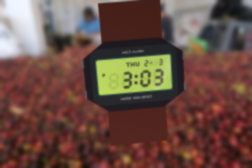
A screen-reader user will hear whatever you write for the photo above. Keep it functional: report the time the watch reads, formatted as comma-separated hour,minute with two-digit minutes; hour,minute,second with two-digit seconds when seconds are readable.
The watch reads 3,03
